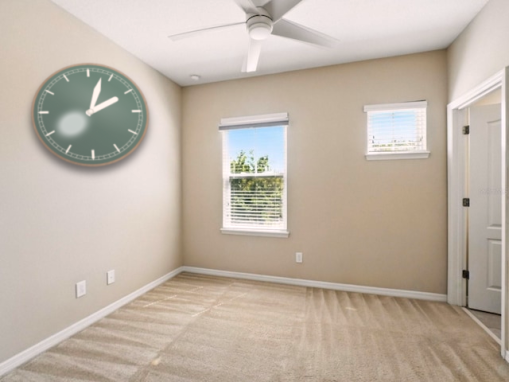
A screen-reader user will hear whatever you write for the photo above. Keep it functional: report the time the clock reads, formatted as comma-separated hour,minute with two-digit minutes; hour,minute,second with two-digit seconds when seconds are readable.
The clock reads 2,03
